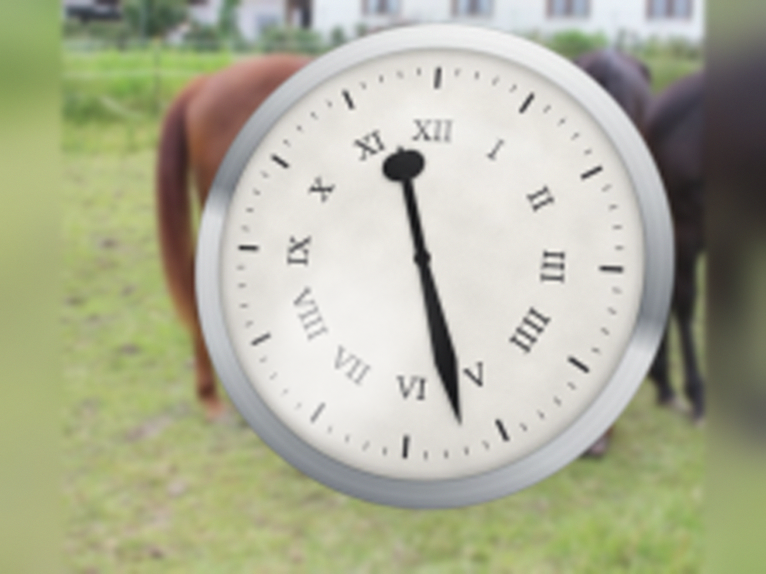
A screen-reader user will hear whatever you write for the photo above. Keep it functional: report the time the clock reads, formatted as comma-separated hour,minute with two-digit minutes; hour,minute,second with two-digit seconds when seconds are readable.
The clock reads 11,27
